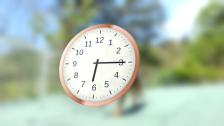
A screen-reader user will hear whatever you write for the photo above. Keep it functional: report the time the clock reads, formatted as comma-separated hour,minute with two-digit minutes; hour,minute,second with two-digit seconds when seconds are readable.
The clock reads 6,15
